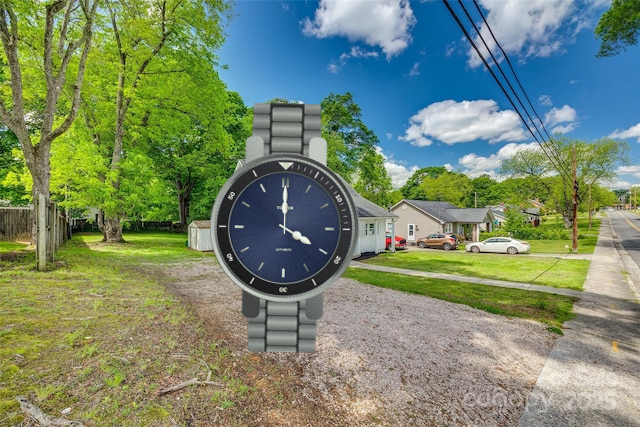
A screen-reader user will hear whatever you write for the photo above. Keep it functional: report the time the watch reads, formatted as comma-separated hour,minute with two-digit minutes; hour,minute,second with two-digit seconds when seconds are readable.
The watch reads 4,00
